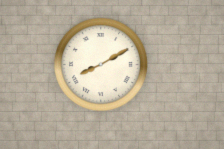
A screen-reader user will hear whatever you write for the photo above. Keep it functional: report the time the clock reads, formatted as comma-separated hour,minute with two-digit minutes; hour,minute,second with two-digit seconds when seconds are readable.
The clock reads 8,10
